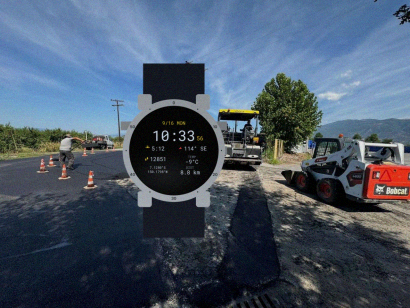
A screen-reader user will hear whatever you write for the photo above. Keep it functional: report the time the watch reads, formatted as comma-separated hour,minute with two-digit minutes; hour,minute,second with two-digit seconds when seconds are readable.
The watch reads 10,33
